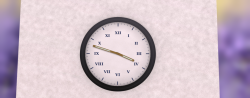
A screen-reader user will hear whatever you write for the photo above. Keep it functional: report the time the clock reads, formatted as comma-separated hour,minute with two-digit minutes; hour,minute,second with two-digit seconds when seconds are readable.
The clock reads 3,48
